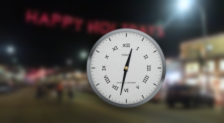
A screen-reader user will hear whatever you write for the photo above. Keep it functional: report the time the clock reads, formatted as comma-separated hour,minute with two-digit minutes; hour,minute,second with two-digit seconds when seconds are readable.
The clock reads 12,32
